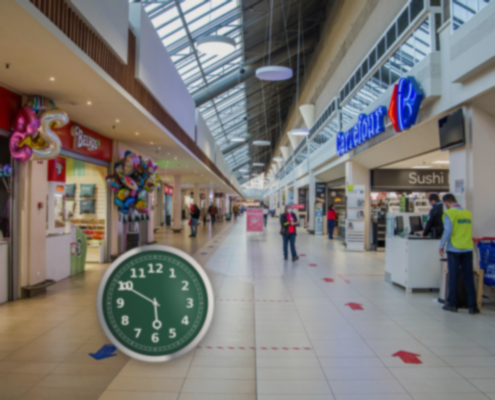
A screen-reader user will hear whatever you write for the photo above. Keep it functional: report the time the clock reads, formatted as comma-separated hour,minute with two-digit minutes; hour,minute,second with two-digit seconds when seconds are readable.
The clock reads 5,50
